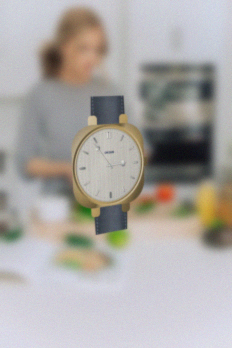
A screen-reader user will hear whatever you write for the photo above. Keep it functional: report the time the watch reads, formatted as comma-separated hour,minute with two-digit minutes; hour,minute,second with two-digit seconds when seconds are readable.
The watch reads 2,54
